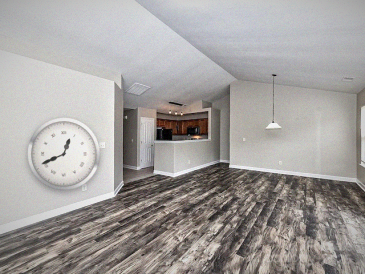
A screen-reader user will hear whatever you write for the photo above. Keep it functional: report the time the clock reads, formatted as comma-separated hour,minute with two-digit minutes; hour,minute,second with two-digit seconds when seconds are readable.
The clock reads 12,41
